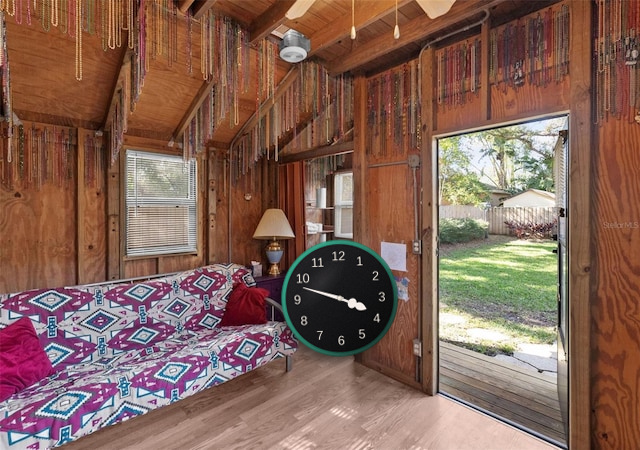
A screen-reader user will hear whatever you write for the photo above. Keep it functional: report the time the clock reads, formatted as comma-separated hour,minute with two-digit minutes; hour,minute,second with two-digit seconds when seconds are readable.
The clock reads 3,48
